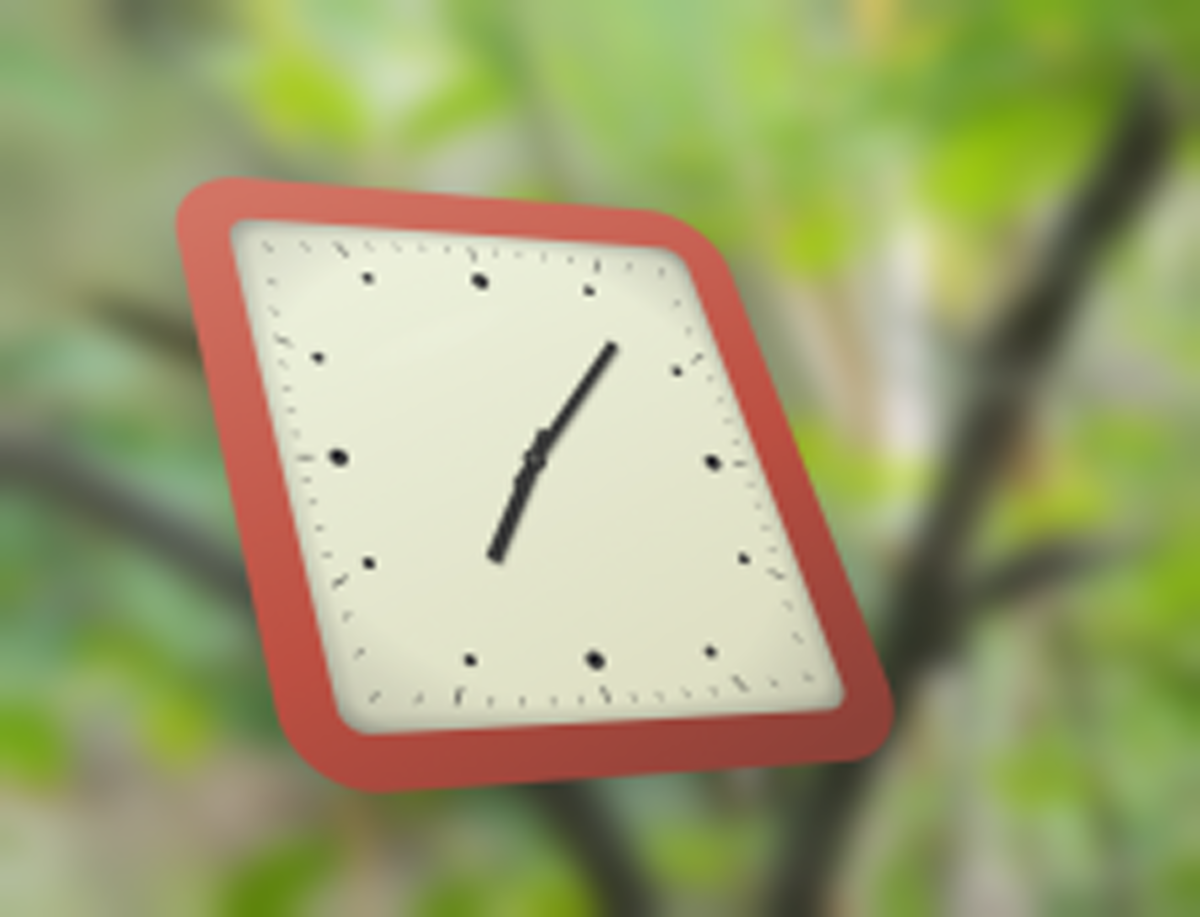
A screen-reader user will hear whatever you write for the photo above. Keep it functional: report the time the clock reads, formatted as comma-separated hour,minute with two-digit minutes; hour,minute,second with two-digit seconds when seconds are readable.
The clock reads 7,07
